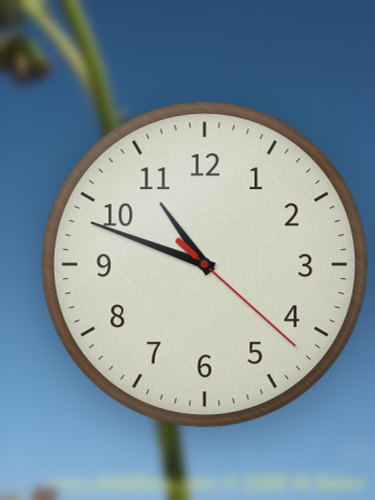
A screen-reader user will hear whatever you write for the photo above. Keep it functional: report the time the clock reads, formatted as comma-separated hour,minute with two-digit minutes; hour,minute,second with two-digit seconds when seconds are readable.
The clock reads 10,48,22
